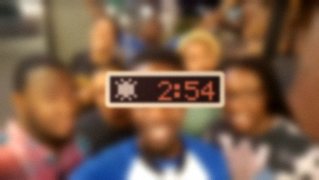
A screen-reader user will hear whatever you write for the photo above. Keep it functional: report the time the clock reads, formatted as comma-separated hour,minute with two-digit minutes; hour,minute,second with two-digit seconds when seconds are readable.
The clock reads 2,54
